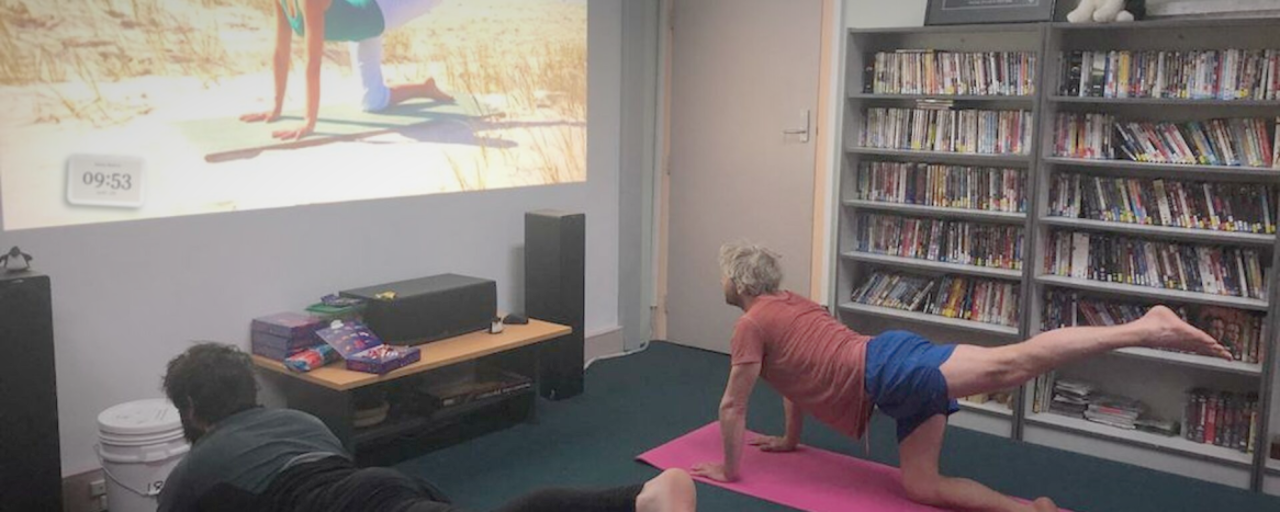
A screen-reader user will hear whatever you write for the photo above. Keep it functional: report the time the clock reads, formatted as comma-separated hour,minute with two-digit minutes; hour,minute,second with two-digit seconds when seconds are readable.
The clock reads 9,53
